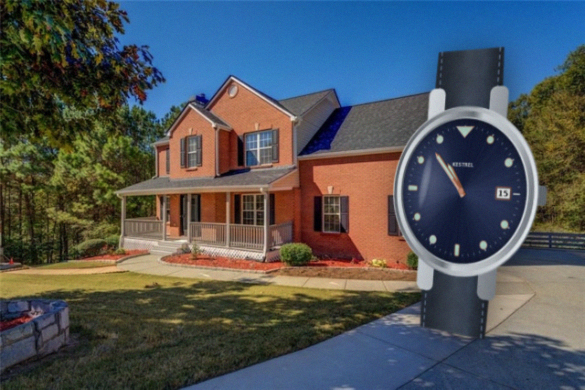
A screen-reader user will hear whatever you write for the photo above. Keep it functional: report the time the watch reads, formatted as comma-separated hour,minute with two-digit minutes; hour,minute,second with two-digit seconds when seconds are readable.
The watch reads 10,53
